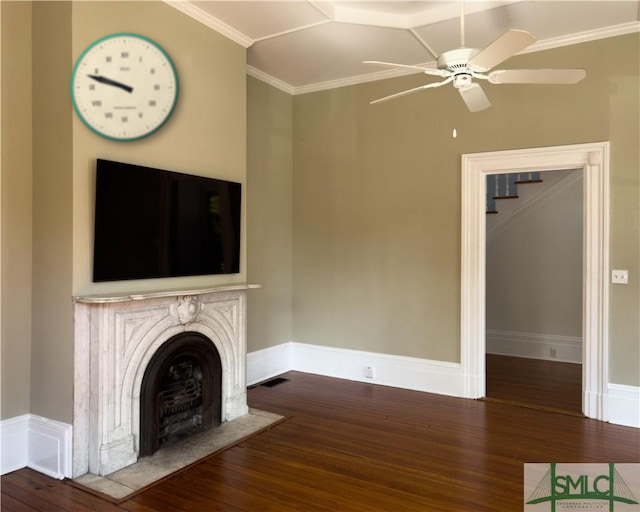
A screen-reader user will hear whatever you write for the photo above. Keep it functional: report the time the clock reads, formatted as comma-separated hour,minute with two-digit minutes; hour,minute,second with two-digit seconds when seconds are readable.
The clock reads 9,48
